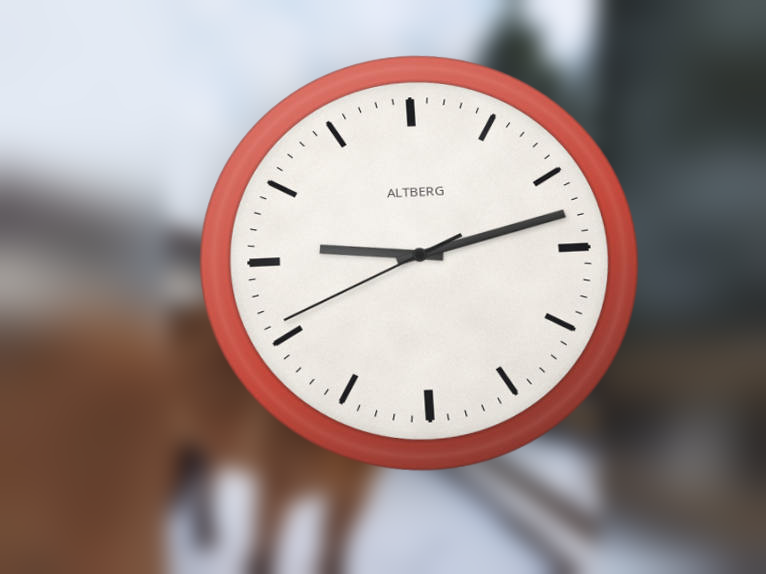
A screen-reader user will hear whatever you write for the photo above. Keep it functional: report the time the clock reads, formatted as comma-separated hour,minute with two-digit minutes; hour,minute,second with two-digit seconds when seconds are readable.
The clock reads 9,12,41
